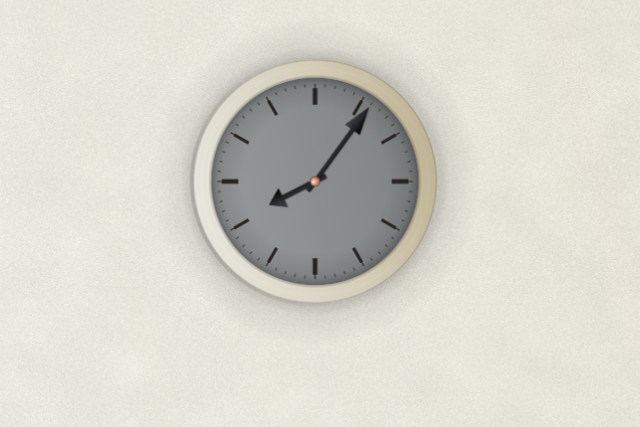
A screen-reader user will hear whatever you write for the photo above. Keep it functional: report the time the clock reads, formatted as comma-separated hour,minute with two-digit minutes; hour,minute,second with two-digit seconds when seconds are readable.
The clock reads 8,06
